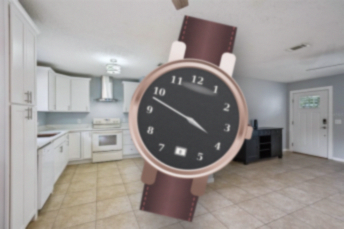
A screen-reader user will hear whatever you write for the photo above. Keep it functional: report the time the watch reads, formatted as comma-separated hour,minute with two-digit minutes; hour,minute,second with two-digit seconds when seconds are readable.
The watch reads 3,48
